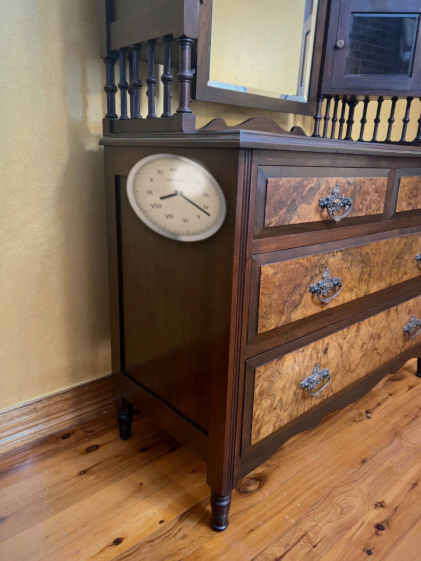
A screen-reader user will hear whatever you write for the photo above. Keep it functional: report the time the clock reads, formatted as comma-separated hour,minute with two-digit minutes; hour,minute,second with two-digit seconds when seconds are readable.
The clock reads 8,22
